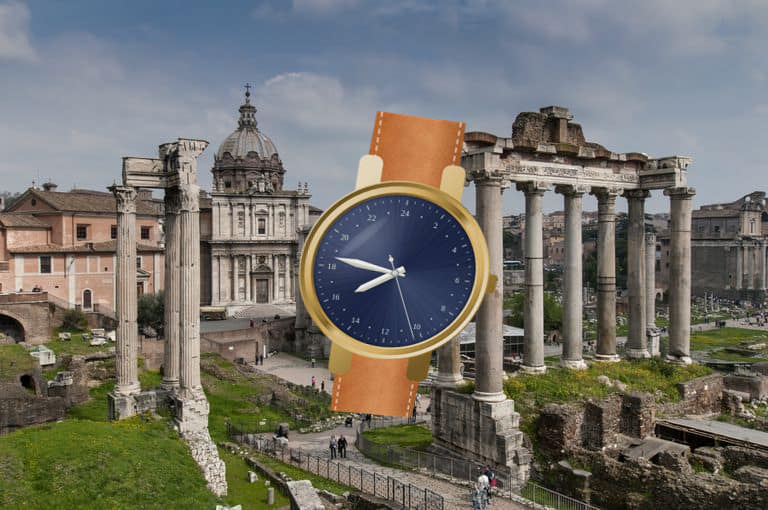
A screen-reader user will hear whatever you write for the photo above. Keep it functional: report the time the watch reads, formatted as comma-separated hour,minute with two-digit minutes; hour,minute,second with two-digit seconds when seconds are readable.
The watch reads 15,46,26
